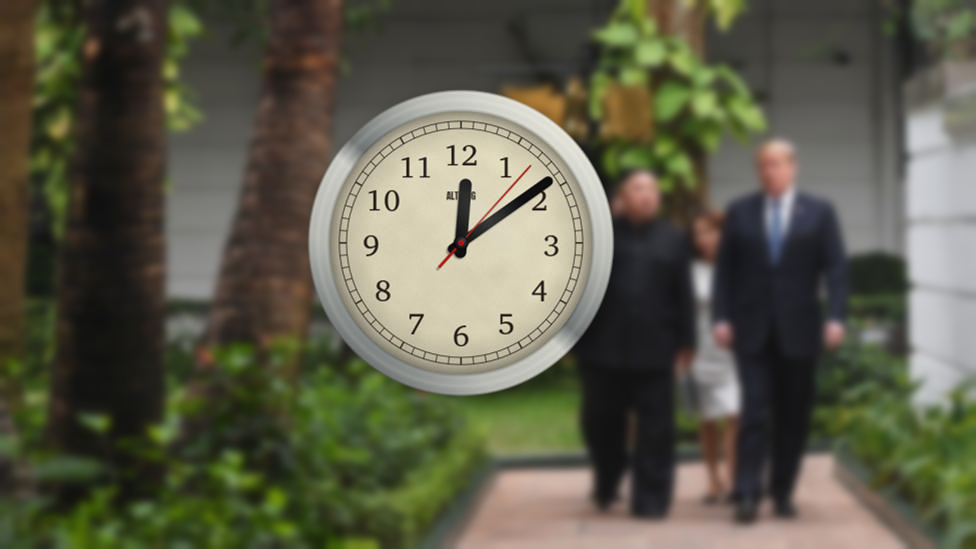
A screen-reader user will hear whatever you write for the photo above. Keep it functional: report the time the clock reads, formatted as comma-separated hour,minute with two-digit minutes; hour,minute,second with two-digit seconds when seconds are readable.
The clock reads 12,09,07
